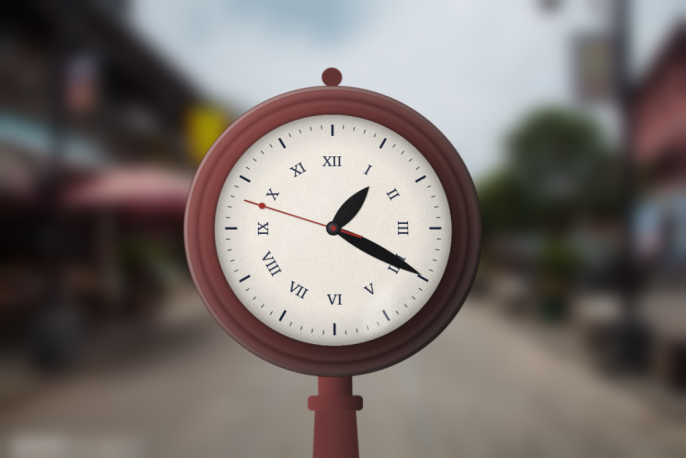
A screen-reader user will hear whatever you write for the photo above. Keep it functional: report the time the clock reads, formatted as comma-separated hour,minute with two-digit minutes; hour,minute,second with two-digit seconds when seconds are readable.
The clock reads 1,19,48
